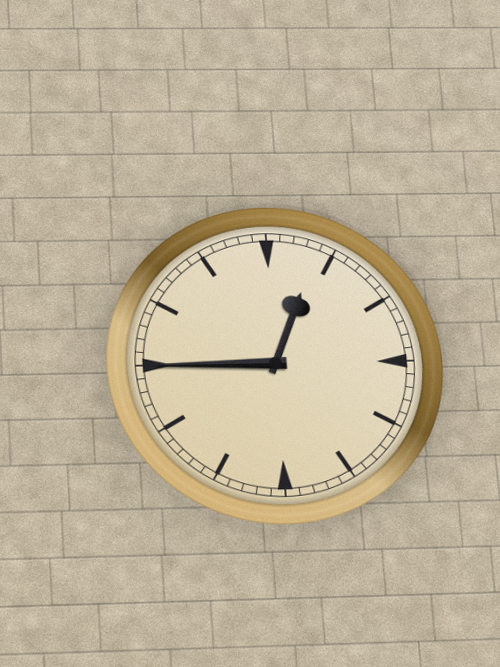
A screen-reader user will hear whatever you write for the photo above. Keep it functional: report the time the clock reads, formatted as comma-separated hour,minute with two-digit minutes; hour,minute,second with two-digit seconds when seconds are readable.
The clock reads 12,45
